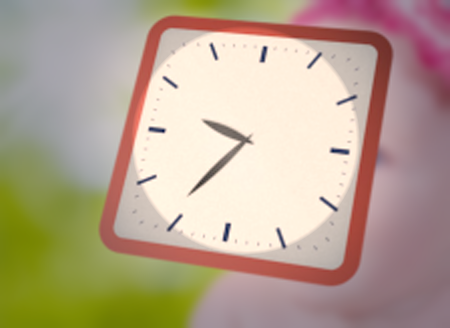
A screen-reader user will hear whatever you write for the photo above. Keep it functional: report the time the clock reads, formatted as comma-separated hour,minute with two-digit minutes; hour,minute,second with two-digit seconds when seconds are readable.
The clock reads 9,36
